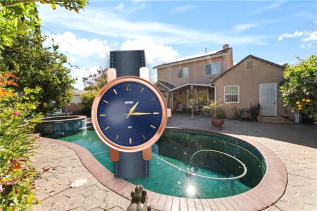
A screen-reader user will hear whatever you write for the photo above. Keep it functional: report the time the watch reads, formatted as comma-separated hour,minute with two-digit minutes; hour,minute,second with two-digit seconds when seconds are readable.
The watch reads 1,15
